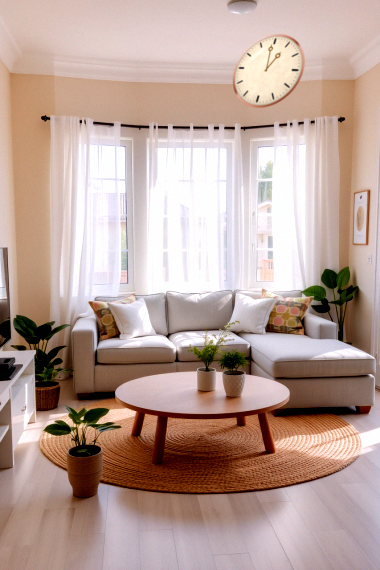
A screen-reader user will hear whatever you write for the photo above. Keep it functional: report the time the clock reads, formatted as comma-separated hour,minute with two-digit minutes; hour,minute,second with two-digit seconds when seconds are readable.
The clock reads 12,59
